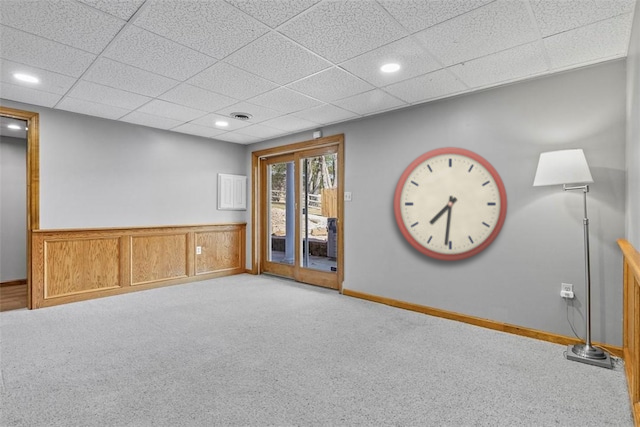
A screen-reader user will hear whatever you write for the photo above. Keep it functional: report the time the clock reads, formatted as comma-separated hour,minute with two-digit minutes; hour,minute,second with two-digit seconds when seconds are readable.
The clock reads 7,31
